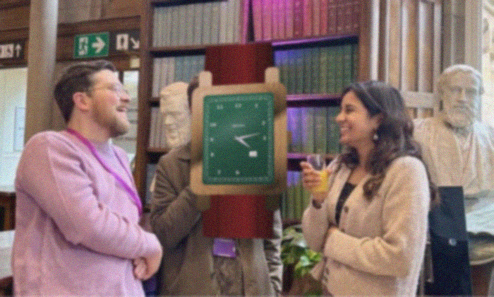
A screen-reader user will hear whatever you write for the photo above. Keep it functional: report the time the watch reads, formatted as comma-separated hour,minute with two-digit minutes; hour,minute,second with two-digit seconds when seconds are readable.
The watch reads 4,13
